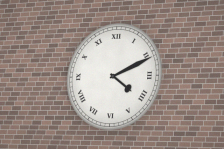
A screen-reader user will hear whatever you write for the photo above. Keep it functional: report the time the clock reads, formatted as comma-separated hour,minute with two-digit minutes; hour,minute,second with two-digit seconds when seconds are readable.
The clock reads 4,11
